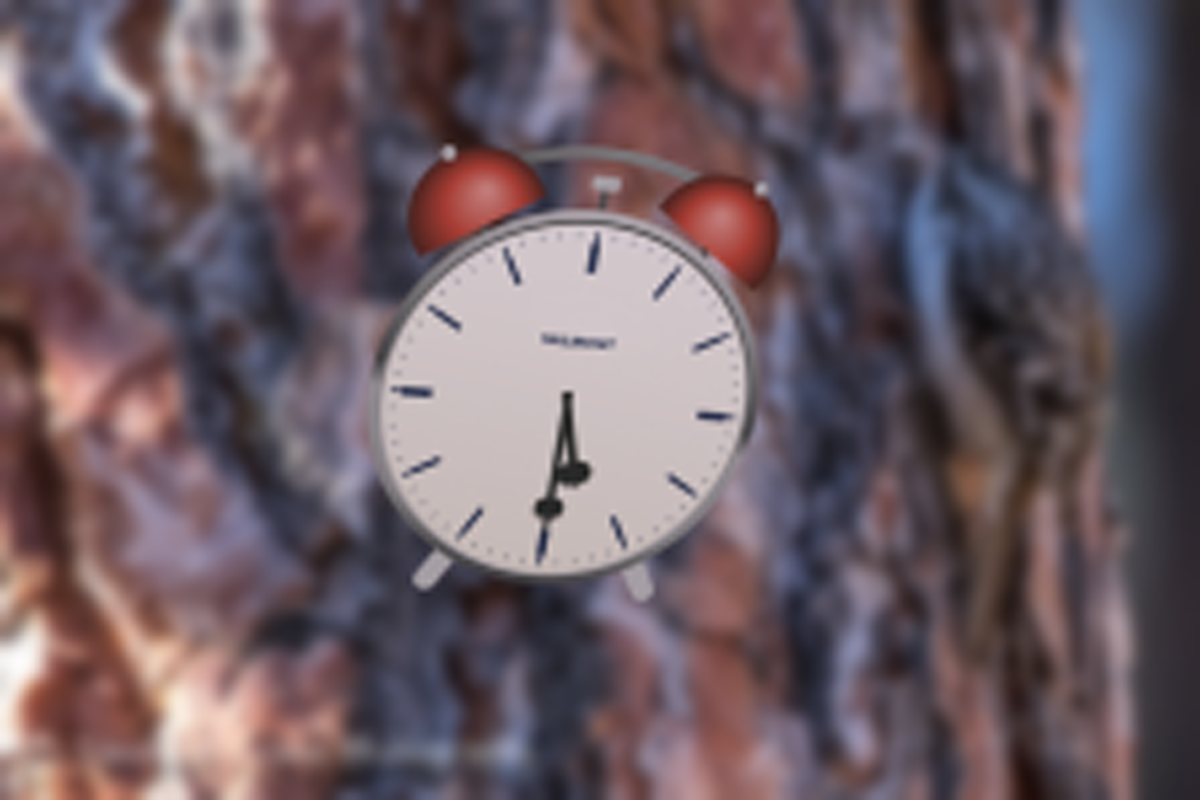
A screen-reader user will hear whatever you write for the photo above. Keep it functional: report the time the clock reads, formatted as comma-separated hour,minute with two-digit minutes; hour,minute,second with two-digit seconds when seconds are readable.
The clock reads 5,30
